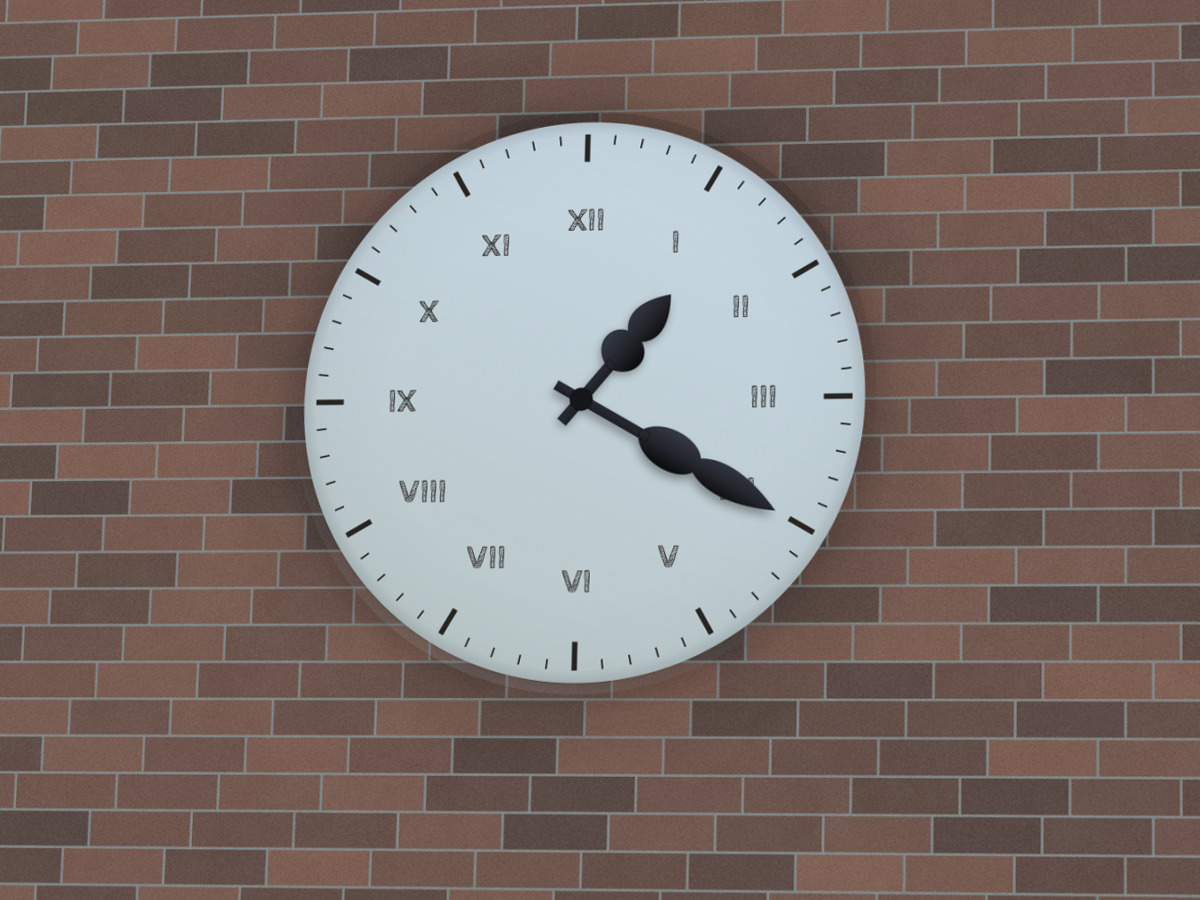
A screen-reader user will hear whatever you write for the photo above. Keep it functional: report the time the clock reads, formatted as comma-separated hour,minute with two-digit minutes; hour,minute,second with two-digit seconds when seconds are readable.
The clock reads 1,20
